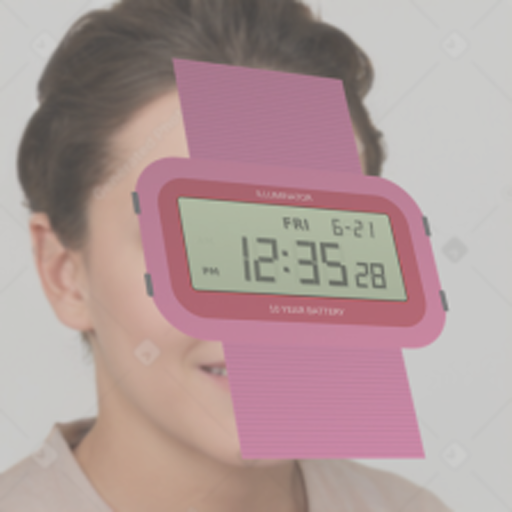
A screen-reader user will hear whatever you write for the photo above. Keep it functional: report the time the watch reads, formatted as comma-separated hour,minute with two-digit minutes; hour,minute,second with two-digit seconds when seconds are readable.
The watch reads 12,35,28
